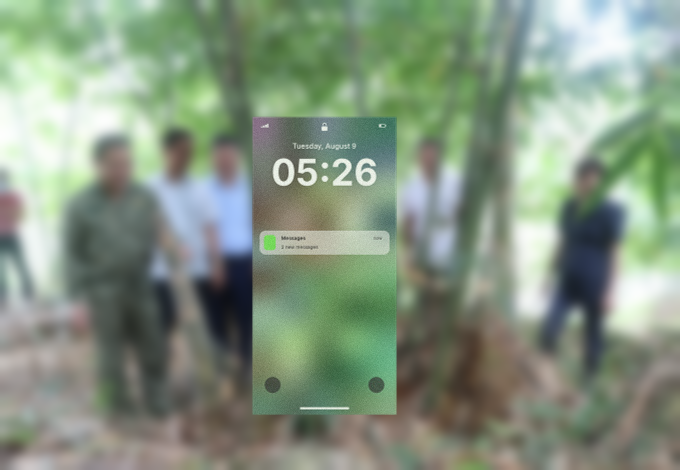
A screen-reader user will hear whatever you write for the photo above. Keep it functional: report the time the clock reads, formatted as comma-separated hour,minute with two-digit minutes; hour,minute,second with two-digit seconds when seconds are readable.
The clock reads 5,26
